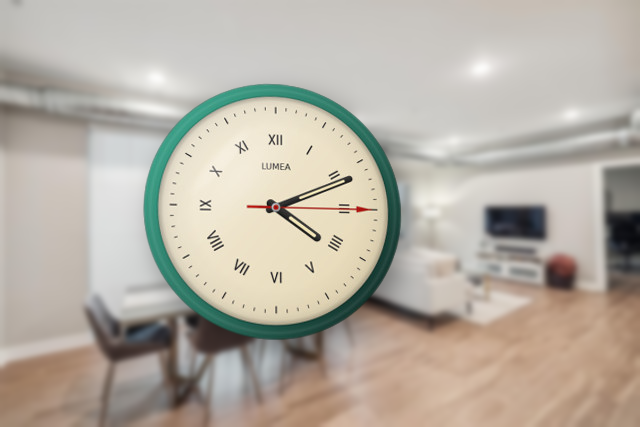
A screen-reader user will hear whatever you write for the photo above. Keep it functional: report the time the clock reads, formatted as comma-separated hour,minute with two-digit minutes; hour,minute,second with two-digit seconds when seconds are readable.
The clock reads 4,11,15
